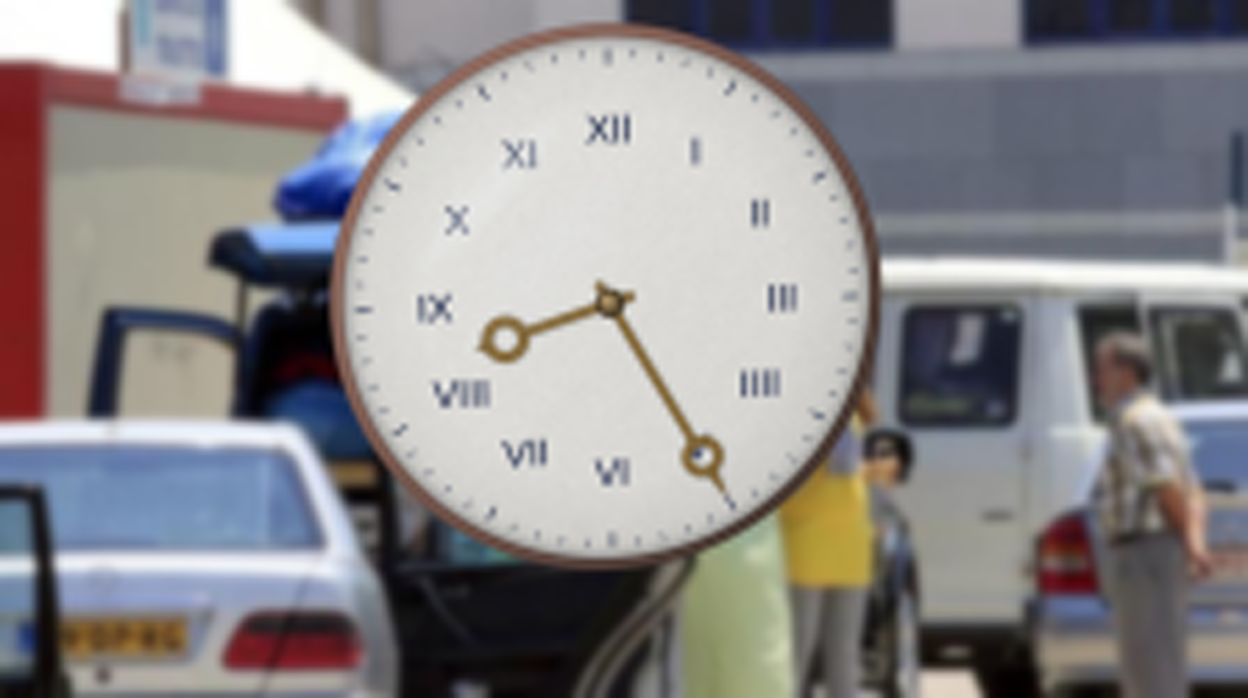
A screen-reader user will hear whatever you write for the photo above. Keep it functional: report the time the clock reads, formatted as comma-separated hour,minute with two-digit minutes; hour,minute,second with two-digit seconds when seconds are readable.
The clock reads 8,25
